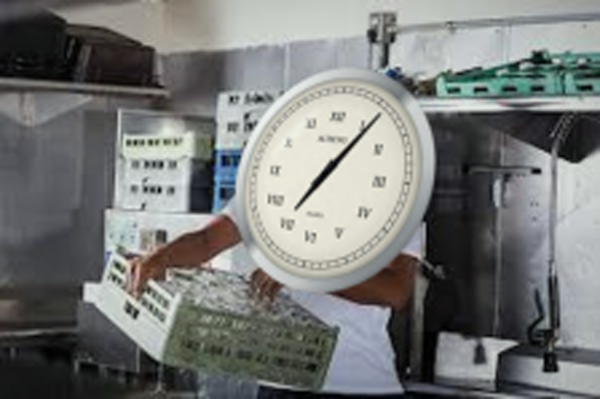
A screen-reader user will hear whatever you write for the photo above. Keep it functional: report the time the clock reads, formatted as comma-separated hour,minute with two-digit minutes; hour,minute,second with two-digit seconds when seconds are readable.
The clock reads 7,06
